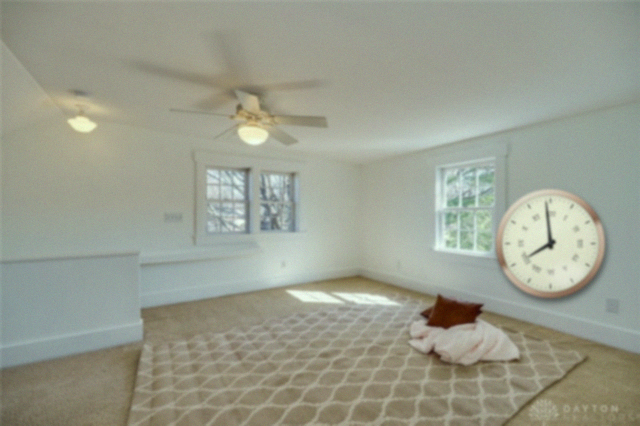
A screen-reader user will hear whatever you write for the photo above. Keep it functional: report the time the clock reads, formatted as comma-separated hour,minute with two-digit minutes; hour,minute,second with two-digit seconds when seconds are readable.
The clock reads 7,59
